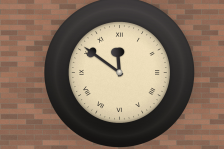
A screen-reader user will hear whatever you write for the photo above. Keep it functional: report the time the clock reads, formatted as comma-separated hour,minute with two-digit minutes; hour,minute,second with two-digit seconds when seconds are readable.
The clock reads 11,51
